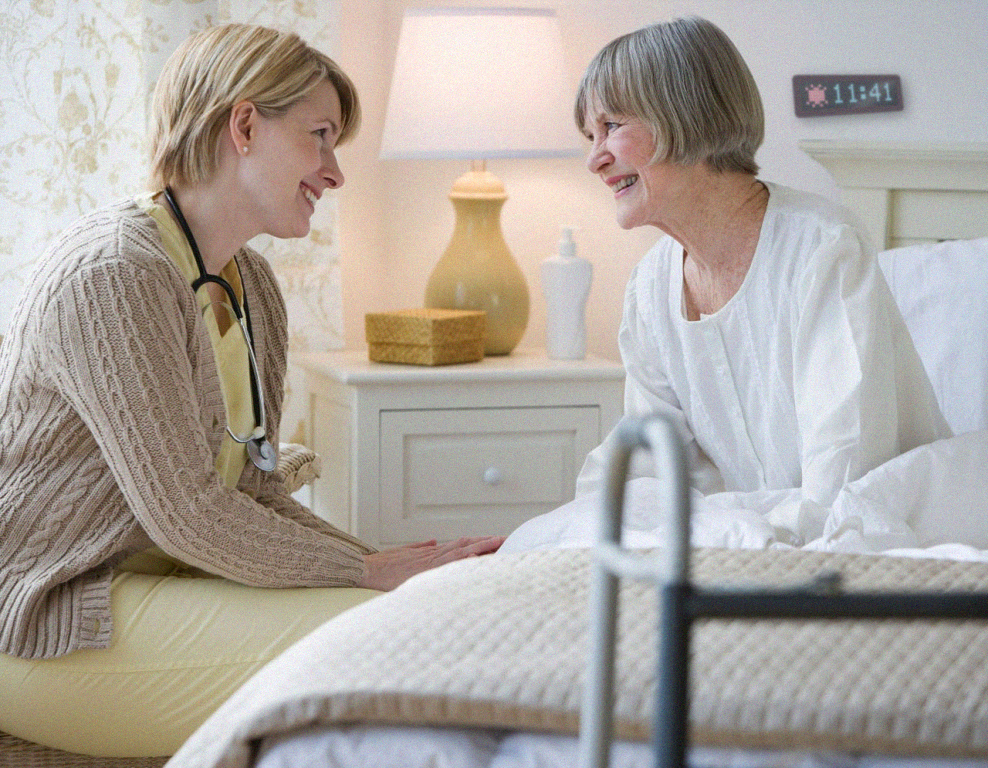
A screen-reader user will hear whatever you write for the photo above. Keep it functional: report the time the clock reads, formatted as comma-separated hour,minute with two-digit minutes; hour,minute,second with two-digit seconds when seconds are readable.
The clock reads 11,41
